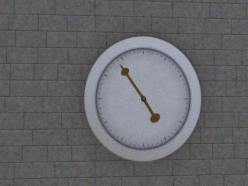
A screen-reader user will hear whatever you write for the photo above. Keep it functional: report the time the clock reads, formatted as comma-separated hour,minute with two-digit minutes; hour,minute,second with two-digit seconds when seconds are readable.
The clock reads 4,54
